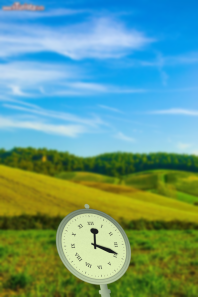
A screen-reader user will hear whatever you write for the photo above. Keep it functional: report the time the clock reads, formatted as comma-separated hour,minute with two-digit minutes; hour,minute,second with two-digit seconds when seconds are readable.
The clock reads 12,19
